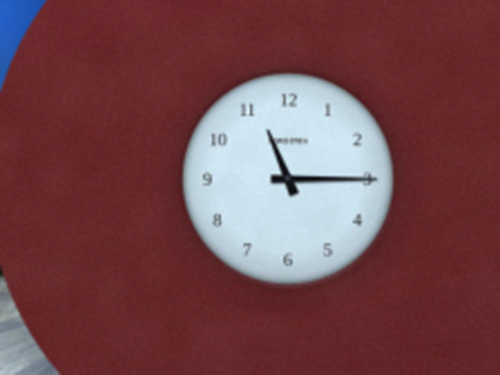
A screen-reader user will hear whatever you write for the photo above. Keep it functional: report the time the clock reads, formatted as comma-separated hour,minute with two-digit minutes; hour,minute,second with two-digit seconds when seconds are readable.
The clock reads 11,15
